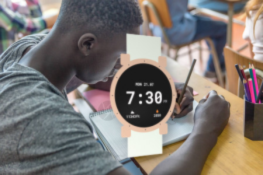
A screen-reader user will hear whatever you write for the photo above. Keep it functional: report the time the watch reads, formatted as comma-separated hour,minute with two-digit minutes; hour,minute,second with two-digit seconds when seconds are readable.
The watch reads 7,30
